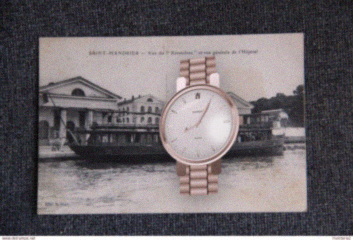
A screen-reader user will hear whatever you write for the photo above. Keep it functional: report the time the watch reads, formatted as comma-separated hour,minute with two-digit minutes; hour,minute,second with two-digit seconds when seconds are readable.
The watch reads 8,05
